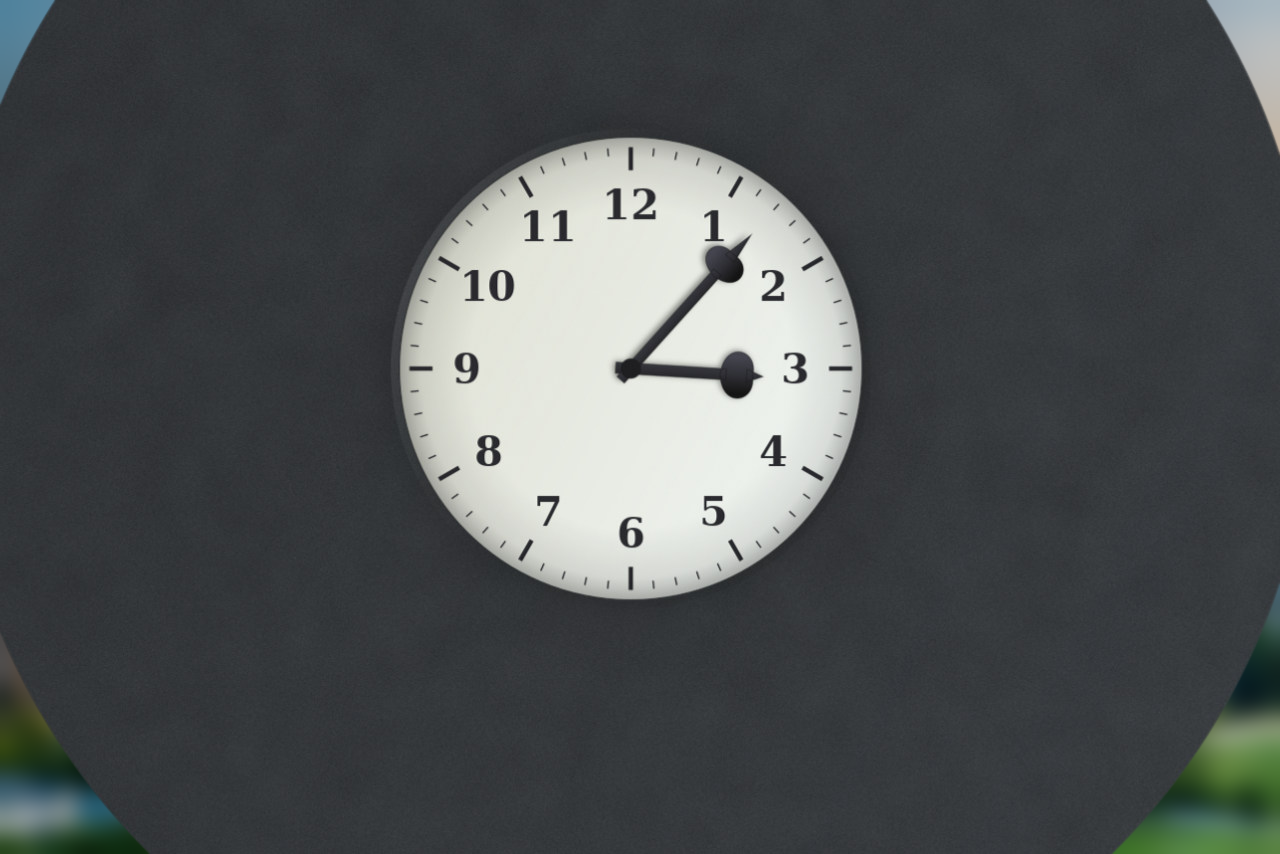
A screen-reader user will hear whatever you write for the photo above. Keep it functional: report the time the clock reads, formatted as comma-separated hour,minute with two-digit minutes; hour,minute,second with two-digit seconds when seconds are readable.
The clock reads 3,07
